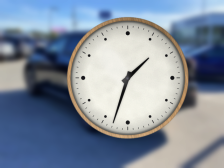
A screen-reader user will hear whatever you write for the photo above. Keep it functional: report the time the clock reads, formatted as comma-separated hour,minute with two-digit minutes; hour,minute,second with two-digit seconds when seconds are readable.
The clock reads 1,33
